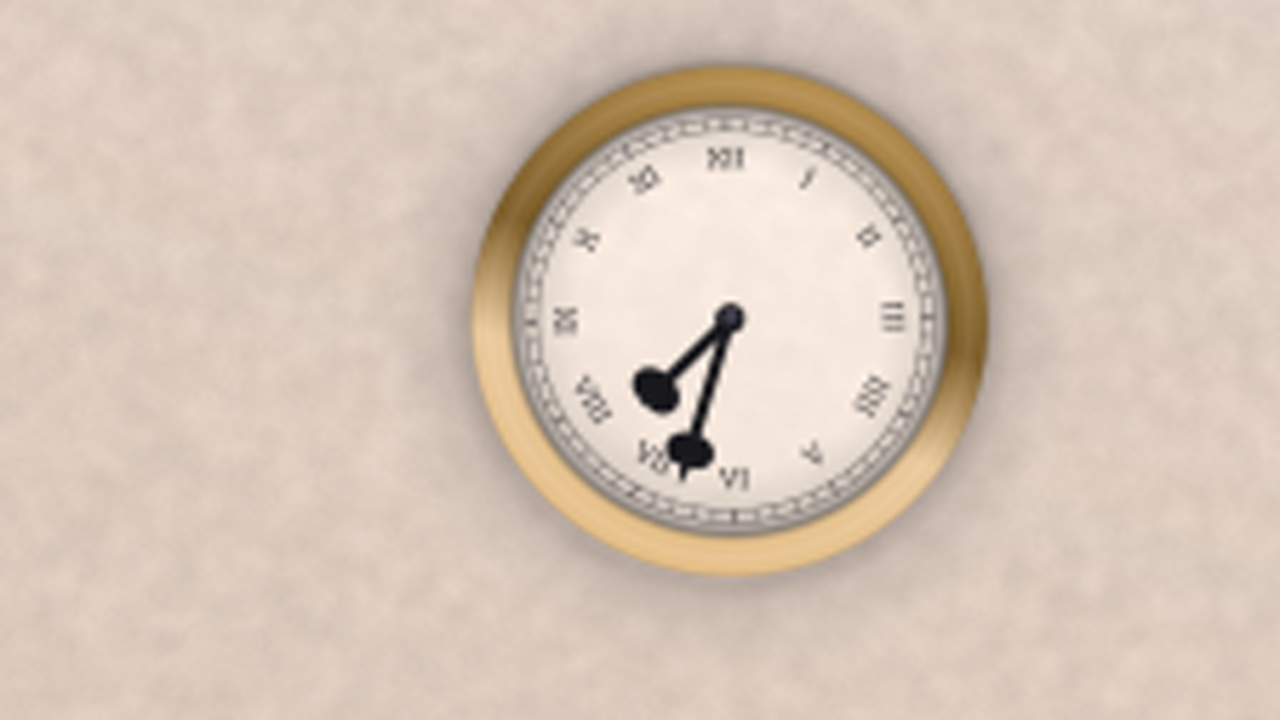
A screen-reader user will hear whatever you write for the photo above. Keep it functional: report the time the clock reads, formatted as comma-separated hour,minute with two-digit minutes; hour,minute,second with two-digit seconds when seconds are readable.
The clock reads 7,33
